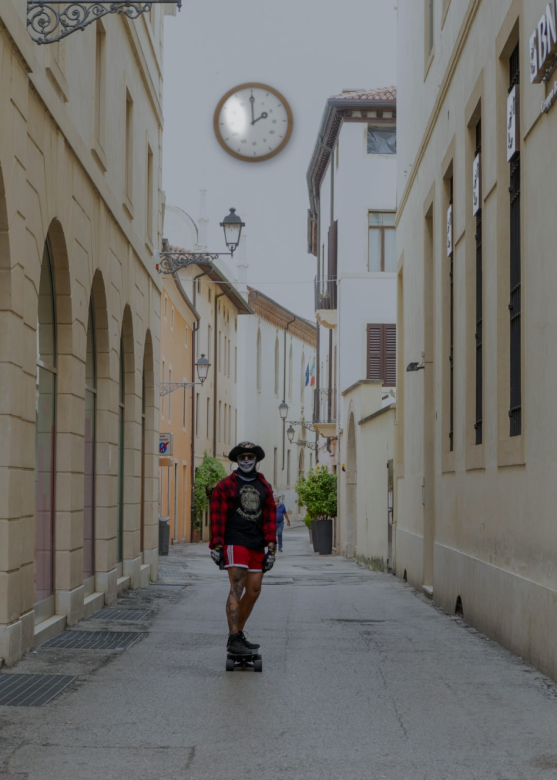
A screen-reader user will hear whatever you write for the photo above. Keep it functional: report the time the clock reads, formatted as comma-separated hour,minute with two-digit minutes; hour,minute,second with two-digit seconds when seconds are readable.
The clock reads 2,00
